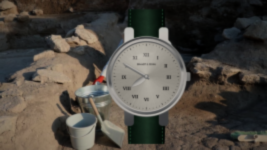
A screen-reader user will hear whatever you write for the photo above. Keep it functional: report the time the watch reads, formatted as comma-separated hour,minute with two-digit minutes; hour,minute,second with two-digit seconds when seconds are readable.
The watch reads 7,50
